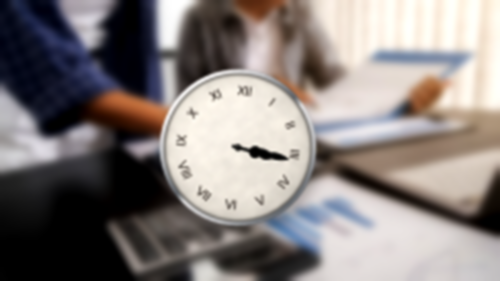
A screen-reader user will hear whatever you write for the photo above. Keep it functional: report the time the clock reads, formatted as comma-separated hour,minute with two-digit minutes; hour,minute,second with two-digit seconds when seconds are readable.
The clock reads 3,16
